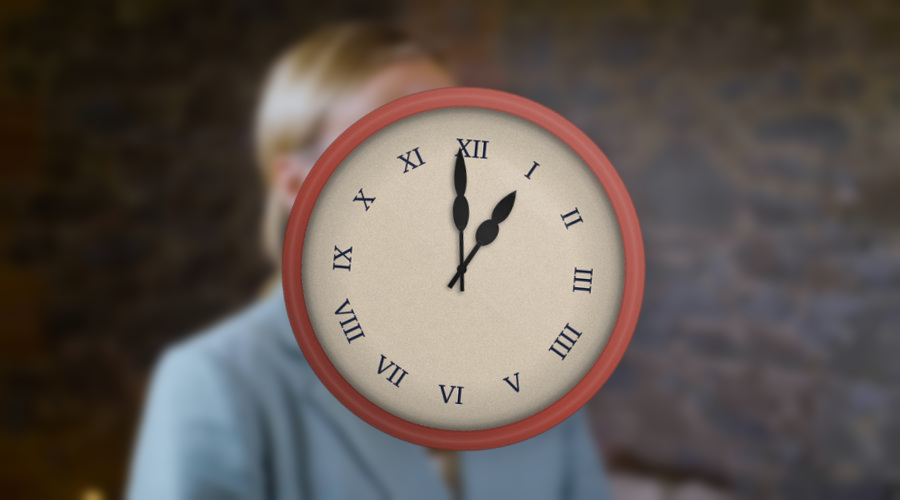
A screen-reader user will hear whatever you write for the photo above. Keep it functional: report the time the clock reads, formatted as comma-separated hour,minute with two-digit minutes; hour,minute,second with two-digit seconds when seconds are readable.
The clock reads 12,59
